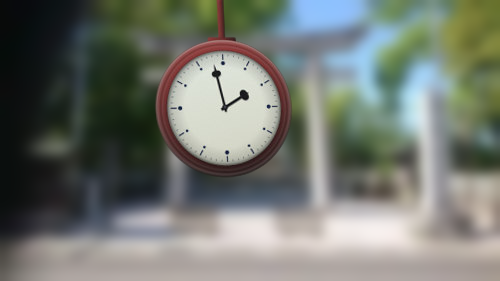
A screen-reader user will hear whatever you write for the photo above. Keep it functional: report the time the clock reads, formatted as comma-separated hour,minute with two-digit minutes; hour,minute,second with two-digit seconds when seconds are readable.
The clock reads 1,58
